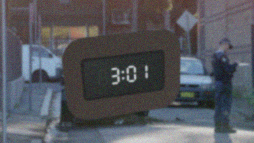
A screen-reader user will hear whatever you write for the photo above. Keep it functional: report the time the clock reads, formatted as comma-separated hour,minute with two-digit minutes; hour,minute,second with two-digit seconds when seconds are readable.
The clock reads 3,01
